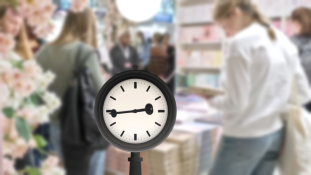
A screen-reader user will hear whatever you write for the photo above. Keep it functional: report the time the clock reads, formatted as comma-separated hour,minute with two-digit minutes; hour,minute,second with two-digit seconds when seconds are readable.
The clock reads 2,44
